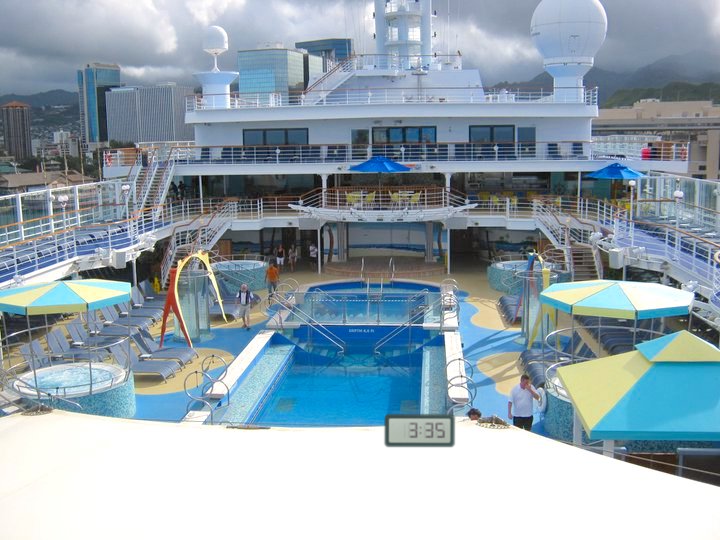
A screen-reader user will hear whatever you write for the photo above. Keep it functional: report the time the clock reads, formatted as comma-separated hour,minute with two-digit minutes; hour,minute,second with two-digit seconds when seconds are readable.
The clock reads 3,35
